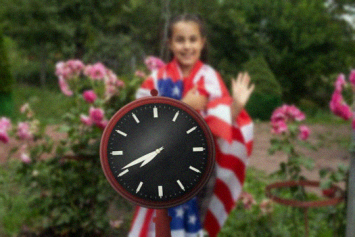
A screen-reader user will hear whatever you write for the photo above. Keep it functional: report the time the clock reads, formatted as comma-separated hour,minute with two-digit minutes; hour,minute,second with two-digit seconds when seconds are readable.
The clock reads 7,41
